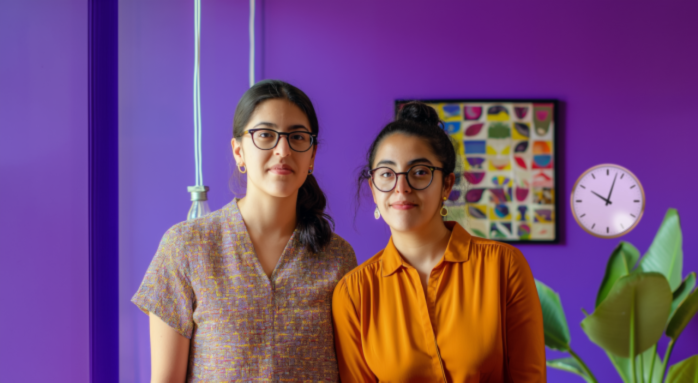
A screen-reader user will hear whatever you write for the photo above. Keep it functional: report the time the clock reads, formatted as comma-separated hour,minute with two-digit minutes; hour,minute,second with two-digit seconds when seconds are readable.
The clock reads 10,03
